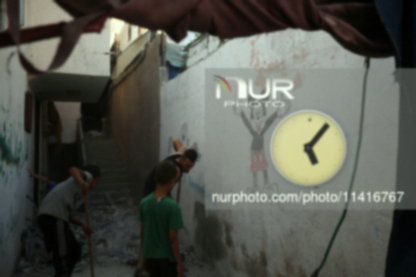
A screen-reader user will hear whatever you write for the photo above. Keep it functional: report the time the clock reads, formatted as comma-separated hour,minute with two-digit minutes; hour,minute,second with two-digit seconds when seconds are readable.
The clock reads 5,06
